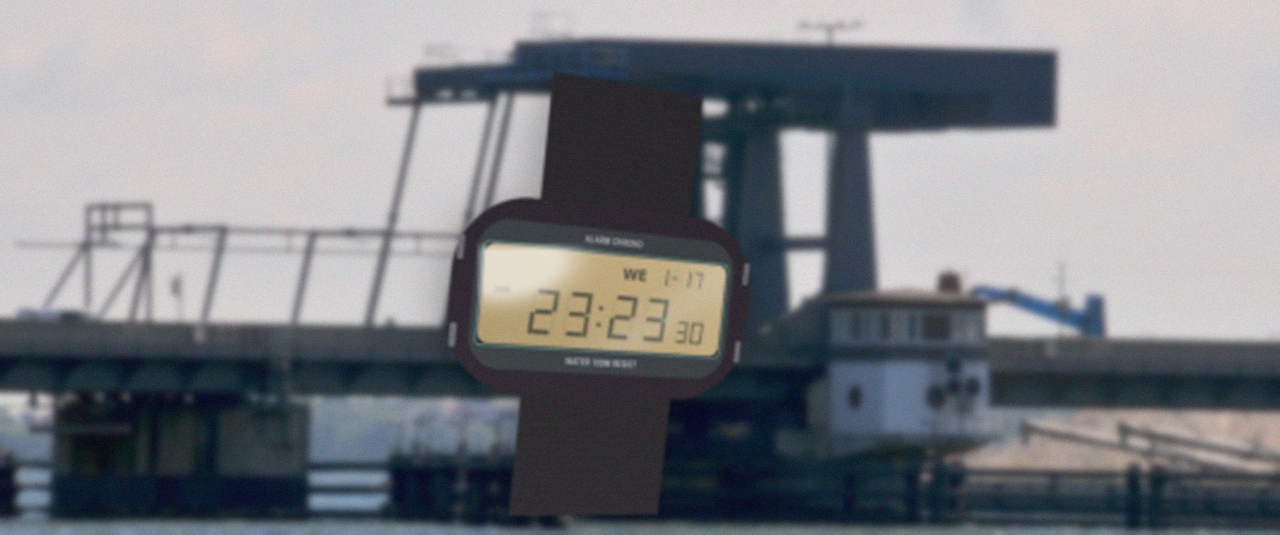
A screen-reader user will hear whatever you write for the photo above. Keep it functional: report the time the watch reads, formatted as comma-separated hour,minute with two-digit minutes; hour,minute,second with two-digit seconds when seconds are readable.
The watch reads 23,23,30
